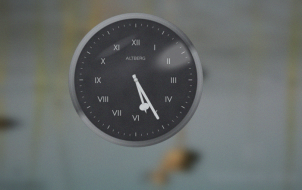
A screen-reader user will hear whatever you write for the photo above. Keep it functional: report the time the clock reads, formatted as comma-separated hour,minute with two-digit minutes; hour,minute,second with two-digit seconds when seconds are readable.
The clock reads 5,25
